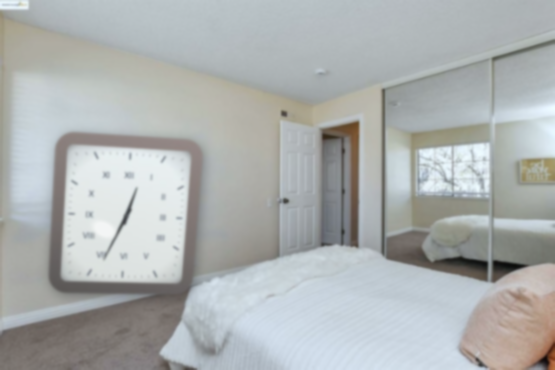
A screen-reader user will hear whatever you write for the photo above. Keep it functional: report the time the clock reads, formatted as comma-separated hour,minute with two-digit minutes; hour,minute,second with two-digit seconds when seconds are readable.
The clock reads 12,34
